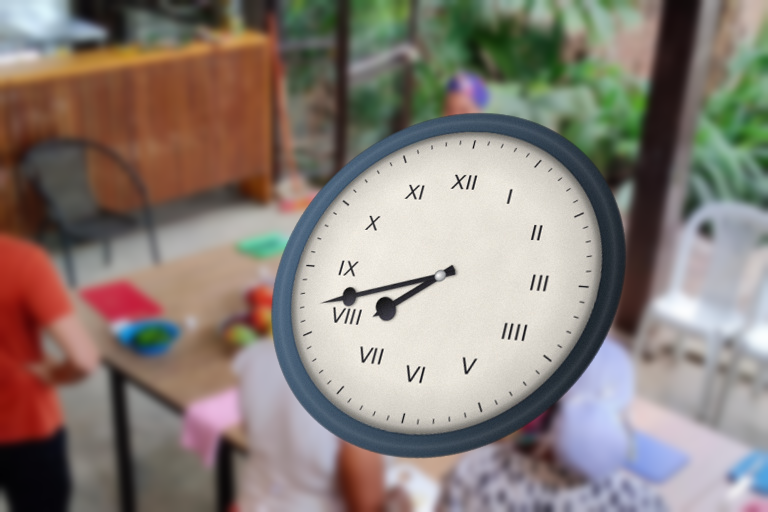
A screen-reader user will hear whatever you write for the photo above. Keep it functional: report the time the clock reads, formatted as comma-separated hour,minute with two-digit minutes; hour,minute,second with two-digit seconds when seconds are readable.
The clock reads 7,42
